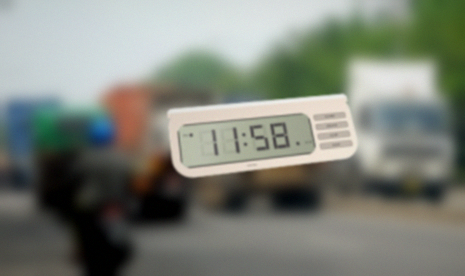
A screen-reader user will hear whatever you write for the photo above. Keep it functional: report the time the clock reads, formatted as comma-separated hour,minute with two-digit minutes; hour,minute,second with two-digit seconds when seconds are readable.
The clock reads 11,58
